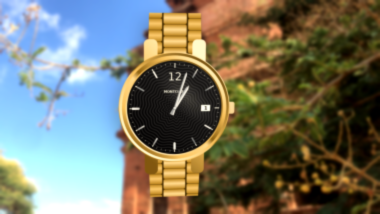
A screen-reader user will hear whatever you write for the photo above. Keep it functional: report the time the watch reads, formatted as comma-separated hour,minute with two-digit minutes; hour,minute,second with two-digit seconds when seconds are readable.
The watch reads 1,03
